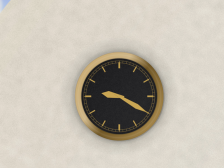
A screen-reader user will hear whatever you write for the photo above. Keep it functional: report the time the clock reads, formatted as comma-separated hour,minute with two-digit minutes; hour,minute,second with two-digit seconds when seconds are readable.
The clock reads 9,20
